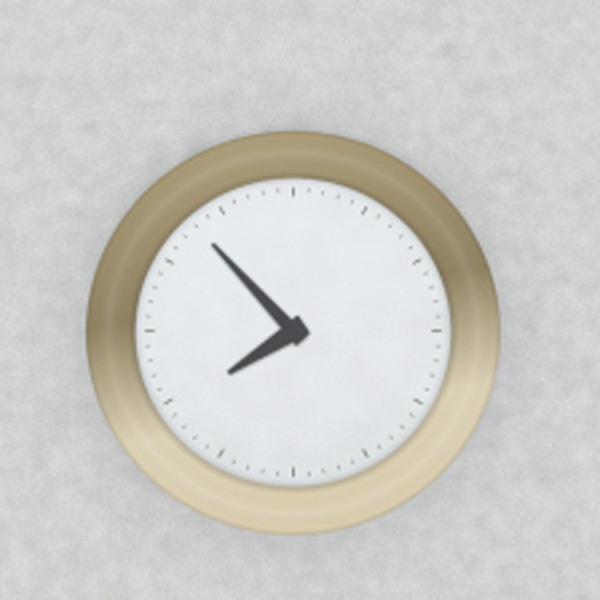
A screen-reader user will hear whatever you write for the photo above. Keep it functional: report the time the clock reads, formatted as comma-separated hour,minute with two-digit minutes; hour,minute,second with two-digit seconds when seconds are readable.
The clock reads 7,53
